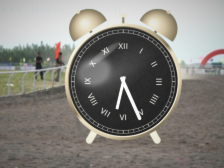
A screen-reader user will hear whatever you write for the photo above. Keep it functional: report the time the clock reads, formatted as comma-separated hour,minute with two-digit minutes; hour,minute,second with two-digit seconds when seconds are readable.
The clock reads 6,26
